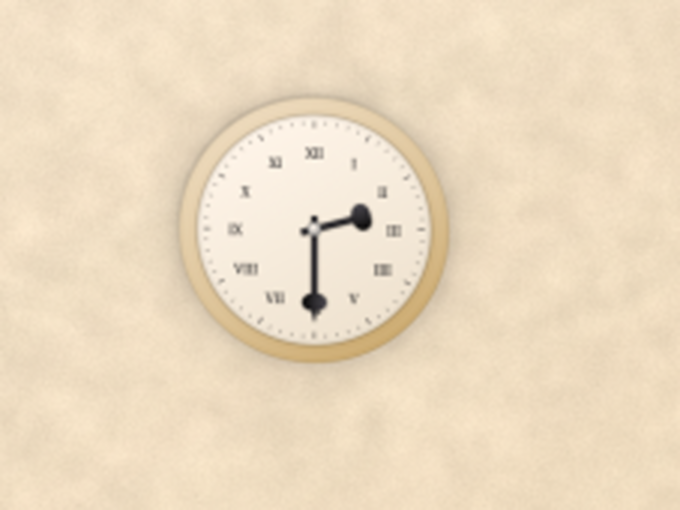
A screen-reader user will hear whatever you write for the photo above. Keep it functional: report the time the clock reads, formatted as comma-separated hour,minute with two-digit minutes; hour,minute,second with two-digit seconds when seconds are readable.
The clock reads 2,30
